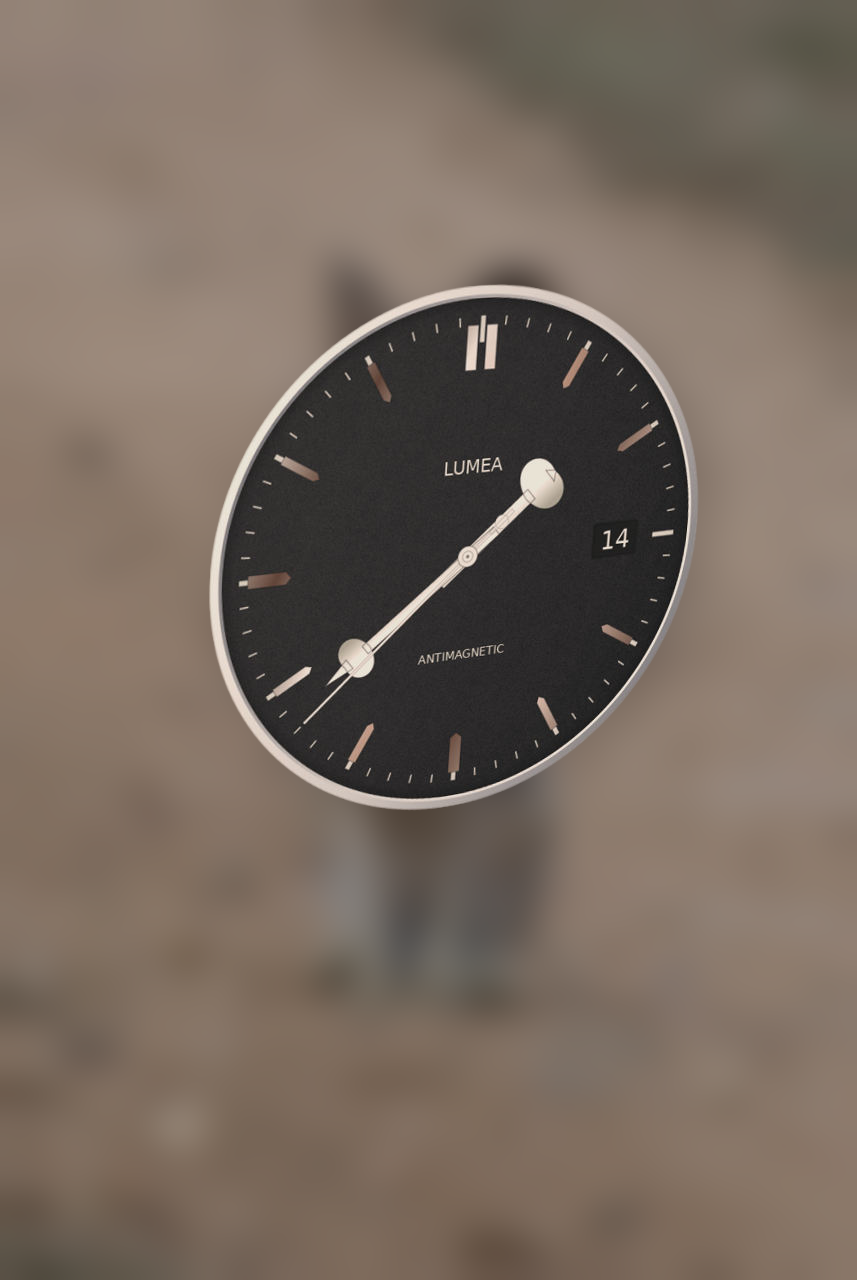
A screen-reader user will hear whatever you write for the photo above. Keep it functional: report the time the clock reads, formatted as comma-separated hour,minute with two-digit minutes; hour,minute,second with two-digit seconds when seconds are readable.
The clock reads 1,38,38
